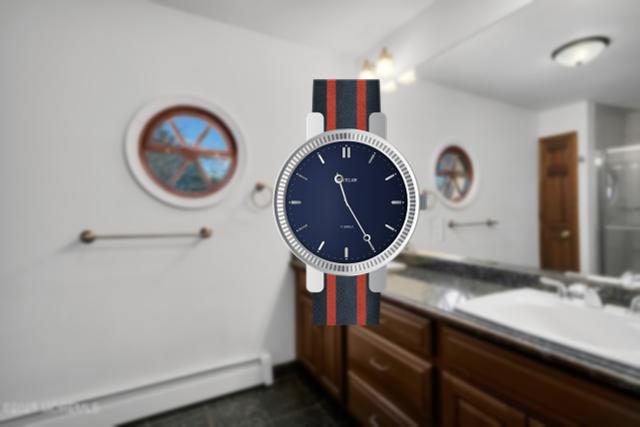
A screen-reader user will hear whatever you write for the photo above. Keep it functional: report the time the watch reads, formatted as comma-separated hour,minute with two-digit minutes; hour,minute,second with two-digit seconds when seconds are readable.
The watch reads 11,25
